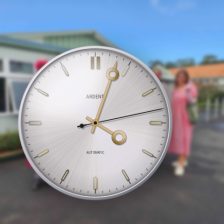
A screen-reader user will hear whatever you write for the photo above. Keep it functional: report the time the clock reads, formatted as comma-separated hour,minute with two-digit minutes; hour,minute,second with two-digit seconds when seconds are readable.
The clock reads 4,03,13
